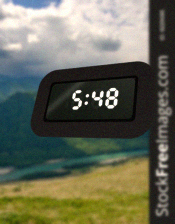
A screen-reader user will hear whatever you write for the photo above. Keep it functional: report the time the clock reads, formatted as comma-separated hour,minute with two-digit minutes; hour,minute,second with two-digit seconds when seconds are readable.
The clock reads 5,48
